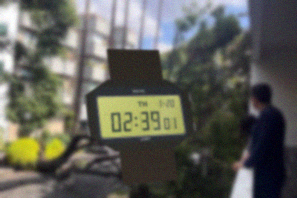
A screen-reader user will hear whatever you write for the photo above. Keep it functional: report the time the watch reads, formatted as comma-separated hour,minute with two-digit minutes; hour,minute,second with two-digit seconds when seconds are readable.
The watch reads 2,39,01
